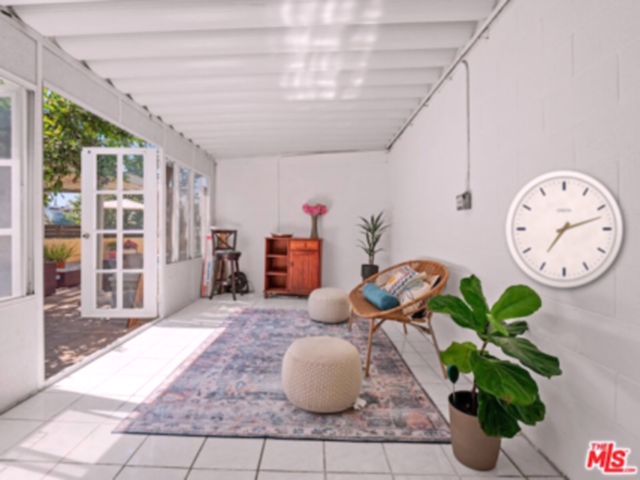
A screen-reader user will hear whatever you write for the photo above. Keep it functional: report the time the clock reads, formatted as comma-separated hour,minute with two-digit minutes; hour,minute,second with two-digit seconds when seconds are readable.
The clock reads 7,12
